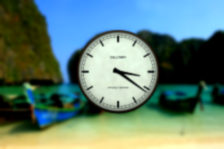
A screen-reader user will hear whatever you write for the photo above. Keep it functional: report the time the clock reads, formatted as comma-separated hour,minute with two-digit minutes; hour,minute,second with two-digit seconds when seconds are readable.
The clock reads 3,21
